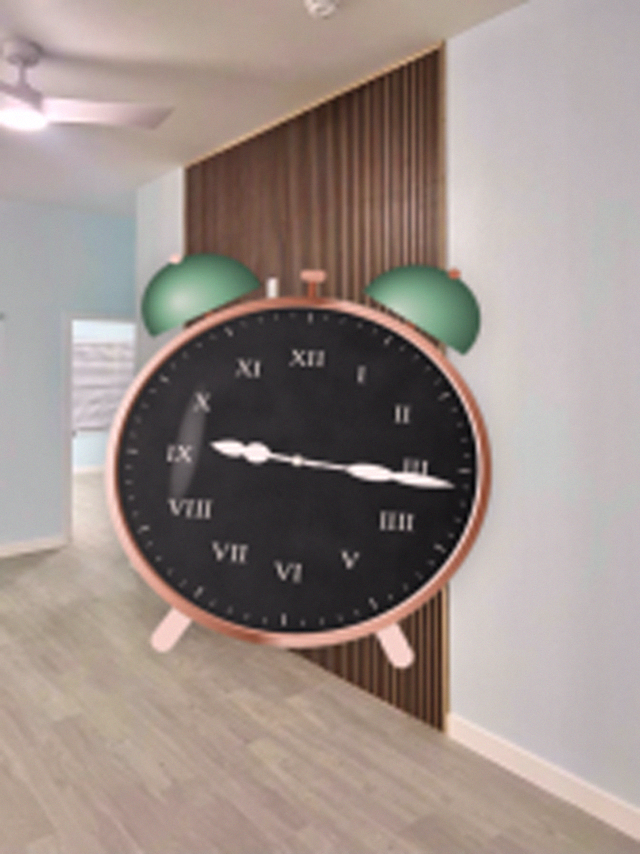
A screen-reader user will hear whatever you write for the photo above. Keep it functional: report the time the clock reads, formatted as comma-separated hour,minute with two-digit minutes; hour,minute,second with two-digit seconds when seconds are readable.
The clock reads 9,16
